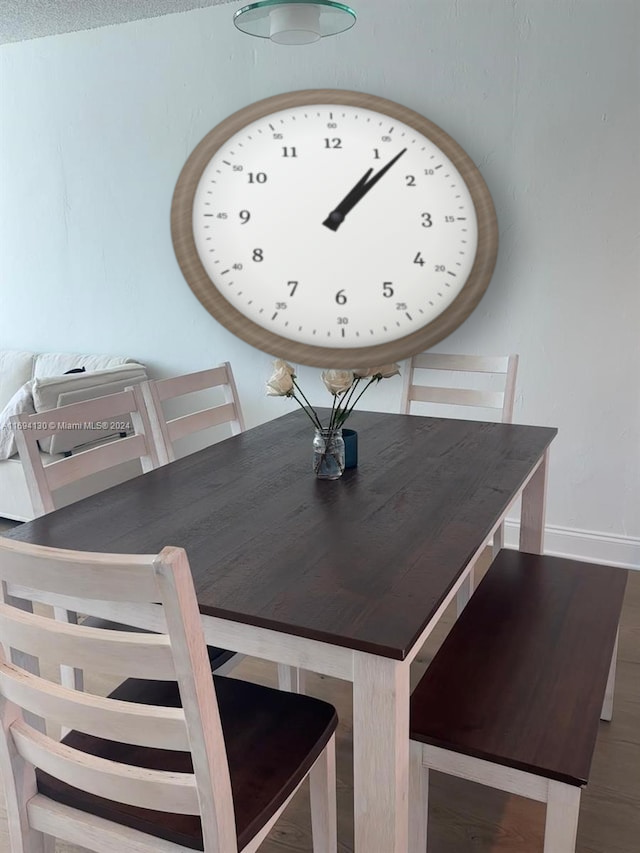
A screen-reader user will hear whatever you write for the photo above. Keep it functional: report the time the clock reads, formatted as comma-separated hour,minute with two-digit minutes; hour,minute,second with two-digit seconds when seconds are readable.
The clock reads 1,07
